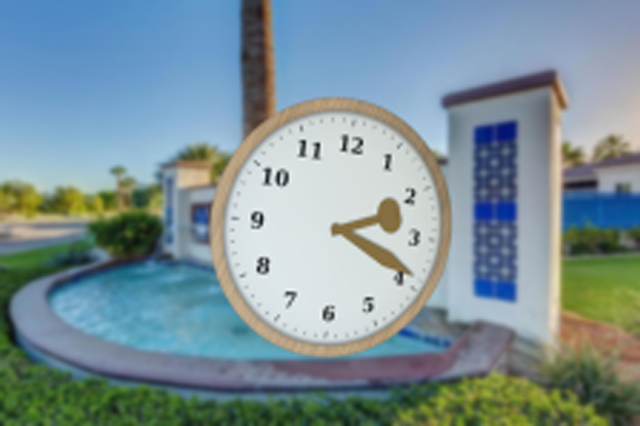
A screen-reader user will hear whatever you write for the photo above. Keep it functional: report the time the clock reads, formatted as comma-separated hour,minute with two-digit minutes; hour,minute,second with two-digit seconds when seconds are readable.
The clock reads 2,19
